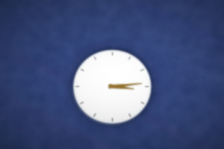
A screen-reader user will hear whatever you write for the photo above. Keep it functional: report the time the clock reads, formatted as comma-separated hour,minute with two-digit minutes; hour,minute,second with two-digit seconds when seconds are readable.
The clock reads 3,14
